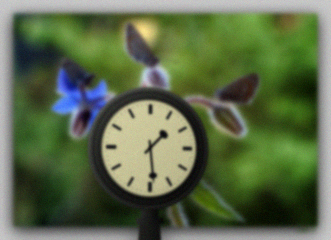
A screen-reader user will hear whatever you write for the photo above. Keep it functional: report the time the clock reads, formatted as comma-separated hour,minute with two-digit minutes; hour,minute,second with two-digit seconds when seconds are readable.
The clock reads 1,29
